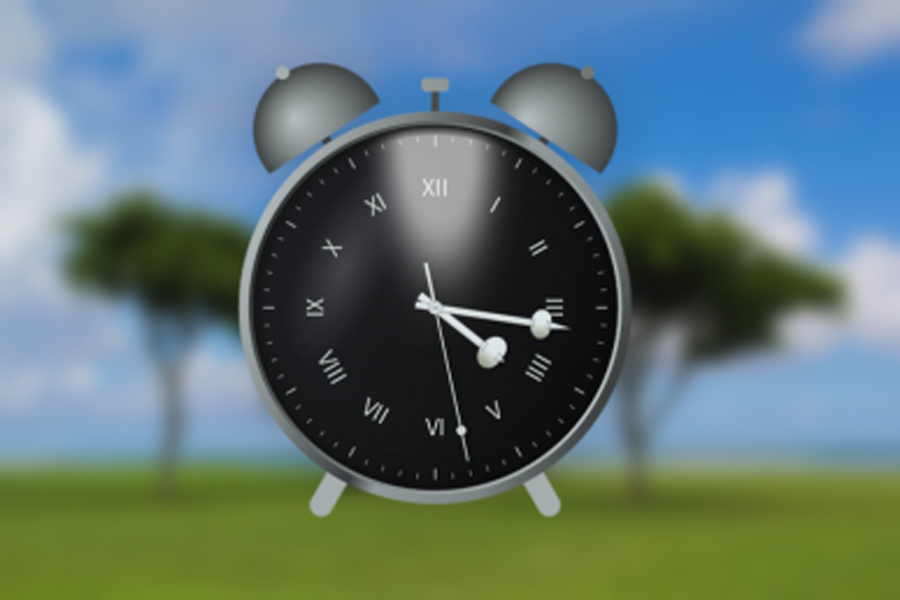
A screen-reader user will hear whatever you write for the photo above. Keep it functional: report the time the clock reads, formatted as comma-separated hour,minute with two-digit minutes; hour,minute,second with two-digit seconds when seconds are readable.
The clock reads 4,16,28
